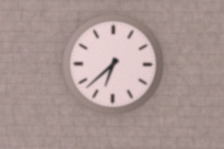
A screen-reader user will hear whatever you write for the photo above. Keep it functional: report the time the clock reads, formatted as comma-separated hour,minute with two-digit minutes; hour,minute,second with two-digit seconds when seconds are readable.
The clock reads 6,38
